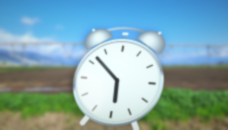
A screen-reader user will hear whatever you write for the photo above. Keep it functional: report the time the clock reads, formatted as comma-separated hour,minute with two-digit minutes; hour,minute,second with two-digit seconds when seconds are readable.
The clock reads 5,52
